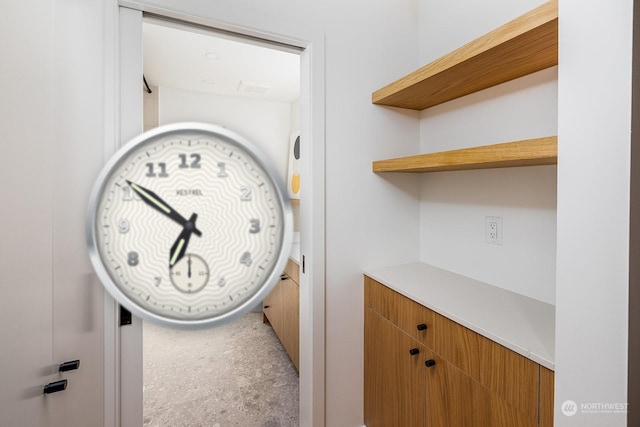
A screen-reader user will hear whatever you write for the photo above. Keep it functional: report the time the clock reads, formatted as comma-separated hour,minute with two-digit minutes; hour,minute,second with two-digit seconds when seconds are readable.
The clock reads 6,51
